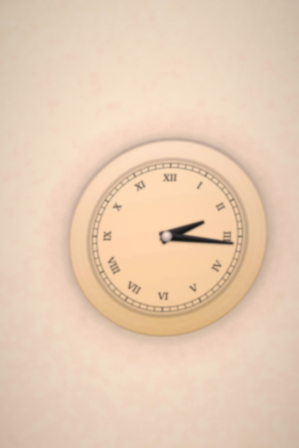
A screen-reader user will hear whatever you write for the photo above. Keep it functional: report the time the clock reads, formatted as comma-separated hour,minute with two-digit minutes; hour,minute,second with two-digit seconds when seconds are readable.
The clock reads 2,16
